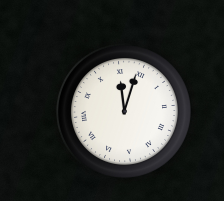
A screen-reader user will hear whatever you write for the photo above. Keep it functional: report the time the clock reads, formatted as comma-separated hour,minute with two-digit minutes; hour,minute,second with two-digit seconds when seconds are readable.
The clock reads 10,59
